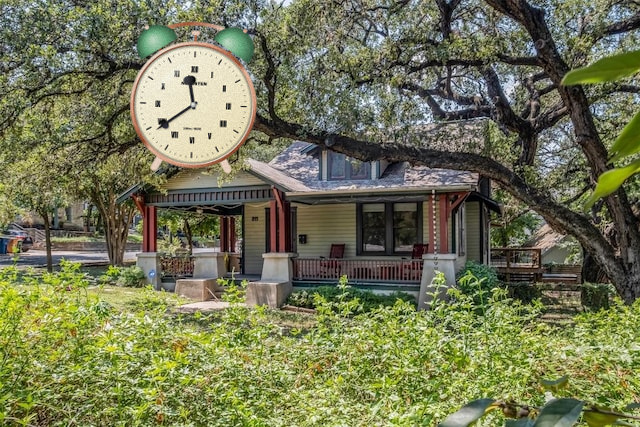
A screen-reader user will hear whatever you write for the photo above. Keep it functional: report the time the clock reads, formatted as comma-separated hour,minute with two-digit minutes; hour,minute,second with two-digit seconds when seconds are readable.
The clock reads 11,39
